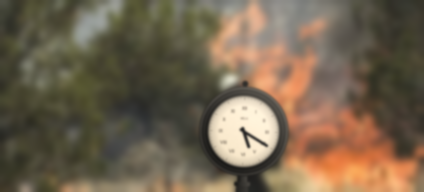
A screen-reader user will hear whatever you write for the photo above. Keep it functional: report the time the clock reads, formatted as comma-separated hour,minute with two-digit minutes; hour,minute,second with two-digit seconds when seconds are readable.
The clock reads 5,20
